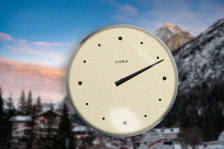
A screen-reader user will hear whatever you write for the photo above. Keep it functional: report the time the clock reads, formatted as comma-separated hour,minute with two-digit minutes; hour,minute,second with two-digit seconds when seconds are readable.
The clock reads 2,11
